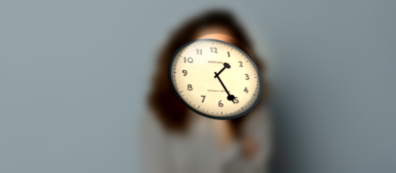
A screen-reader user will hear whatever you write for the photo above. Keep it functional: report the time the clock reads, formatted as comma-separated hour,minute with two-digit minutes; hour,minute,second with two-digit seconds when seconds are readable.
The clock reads 1,26
